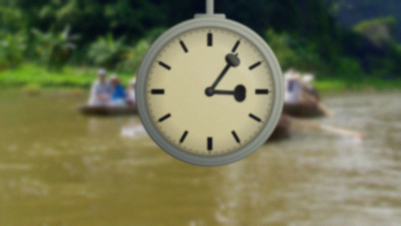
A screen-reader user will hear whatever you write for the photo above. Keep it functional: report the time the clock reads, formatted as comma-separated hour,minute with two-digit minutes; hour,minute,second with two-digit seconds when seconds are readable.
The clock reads 3,06
